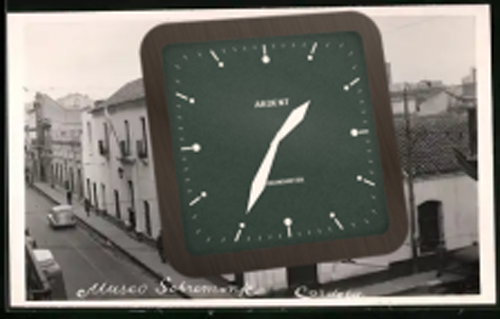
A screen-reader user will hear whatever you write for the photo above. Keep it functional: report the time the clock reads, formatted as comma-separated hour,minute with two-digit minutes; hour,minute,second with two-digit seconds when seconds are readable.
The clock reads 1,35
